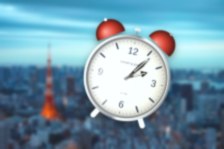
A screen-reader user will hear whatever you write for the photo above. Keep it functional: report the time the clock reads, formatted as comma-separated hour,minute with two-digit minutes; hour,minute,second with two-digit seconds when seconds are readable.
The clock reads 2,06
